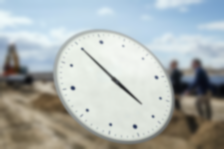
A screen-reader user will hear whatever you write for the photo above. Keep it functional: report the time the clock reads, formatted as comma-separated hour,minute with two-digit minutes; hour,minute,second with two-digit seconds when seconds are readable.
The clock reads 4,55
